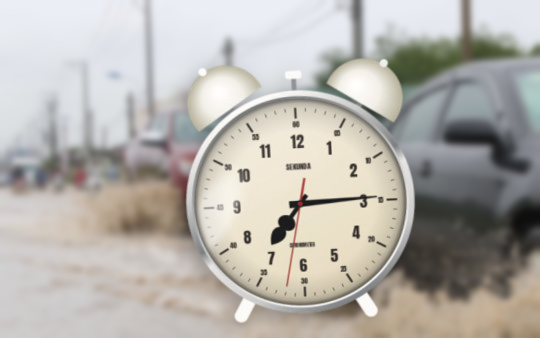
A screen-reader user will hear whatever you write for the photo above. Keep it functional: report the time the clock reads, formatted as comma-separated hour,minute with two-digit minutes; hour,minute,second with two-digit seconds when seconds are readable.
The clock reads 7,14,32
